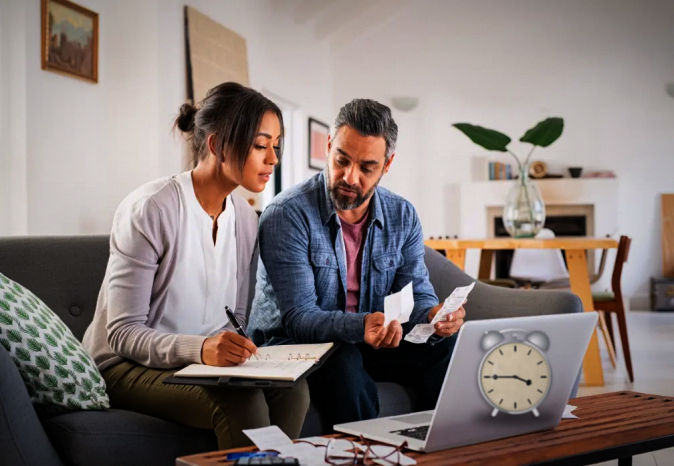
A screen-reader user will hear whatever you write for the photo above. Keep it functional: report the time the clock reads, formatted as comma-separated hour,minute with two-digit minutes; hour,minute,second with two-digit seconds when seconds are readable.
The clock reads 3,45
